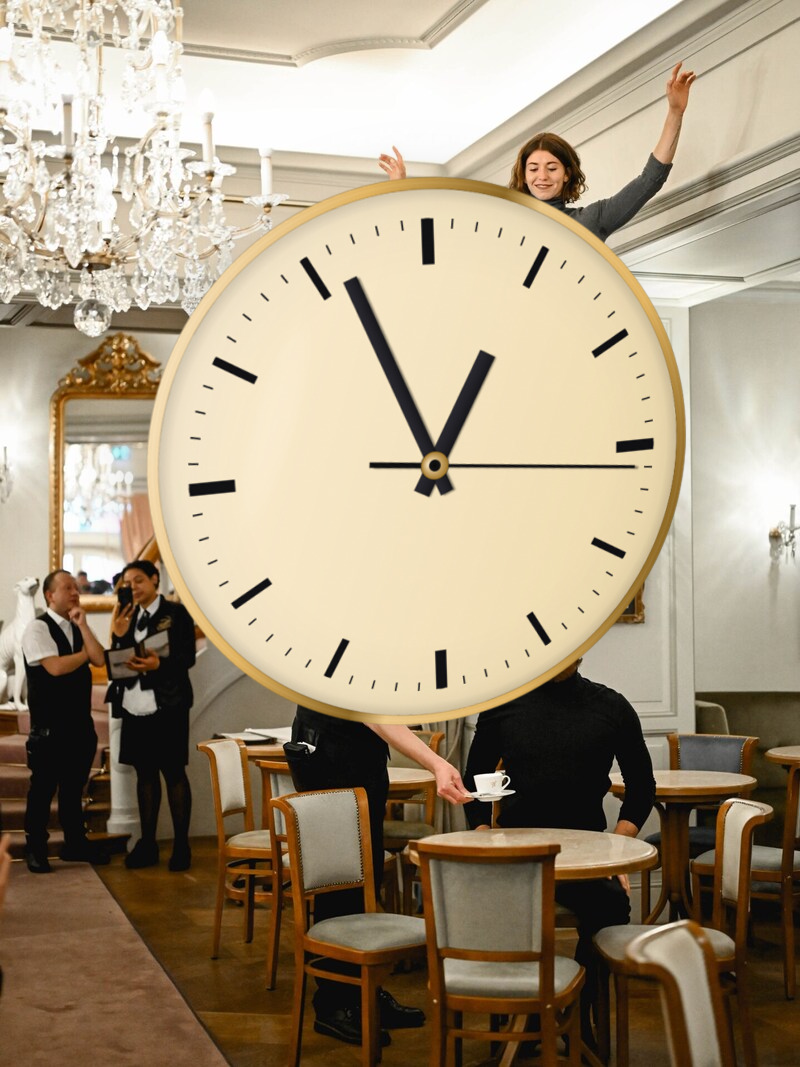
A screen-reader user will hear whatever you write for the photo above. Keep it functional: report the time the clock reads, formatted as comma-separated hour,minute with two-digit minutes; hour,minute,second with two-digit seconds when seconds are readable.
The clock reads 12,56,16
